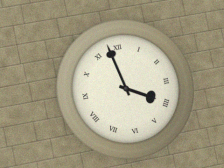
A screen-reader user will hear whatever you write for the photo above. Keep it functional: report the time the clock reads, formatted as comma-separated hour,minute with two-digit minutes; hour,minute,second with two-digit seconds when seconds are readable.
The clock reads 3,58
